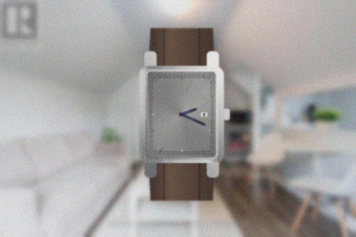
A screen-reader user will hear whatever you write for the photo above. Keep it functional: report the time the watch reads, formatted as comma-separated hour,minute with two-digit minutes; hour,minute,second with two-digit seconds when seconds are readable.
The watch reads 2,19
